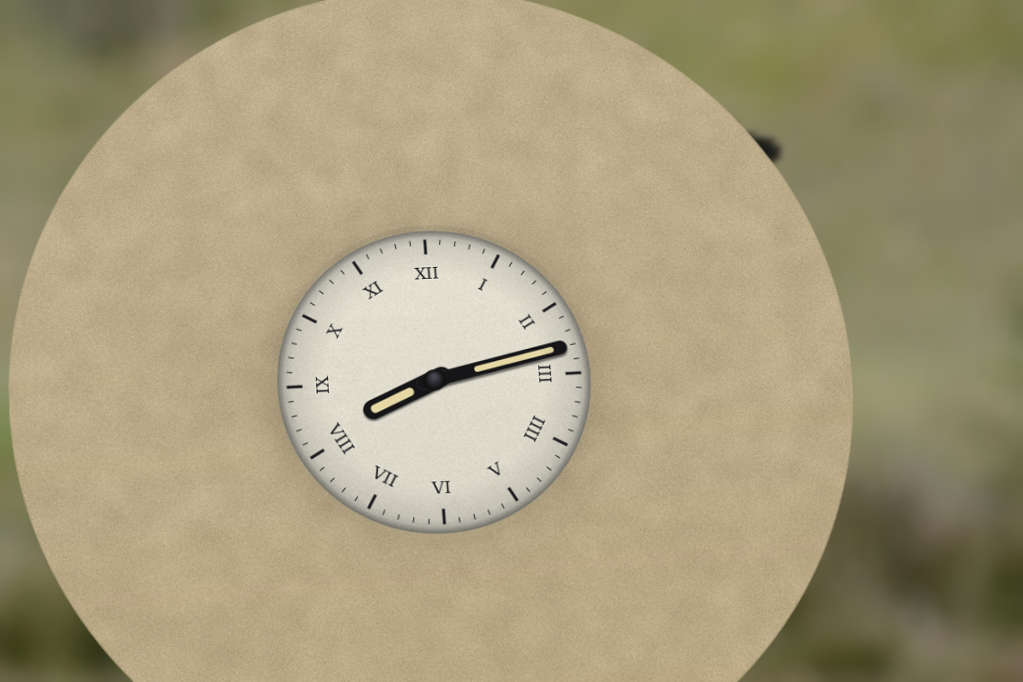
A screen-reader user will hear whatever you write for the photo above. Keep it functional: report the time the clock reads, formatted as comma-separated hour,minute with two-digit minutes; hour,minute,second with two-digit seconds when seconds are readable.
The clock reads 8,13
